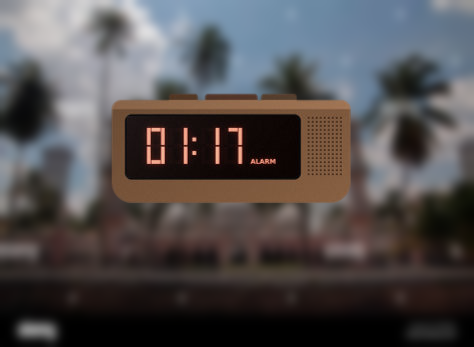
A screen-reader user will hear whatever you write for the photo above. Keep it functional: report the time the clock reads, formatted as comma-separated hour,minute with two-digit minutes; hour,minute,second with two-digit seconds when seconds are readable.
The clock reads 1,17
